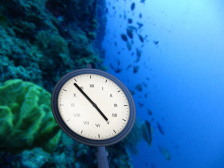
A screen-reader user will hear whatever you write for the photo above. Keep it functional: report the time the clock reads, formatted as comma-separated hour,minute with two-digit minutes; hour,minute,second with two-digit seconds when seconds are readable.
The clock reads 4,54
